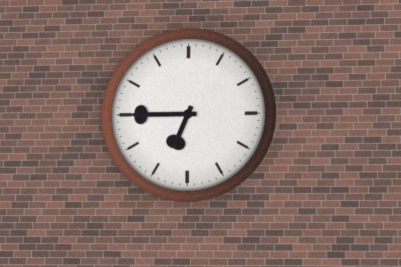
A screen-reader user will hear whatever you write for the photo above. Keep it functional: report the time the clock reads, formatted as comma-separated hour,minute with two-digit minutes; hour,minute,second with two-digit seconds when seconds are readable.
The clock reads 6,45
